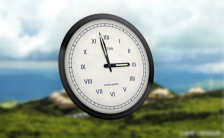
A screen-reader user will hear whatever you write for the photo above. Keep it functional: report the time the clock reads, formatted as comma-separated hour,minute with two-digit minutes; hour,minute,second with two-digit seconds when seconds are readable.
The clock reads 2,58
